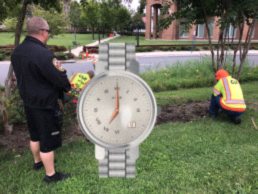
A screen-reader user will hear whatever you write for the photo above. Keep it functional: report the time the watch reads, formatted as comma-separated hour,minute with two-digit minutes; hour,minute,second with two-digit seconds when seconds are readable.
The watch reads 7,00
